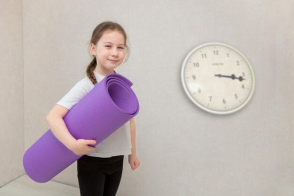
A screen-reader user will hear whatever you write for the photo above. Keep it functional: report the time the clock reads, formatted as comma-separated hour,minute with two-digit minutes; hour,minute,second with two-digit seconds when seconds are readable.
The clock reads 3,17
